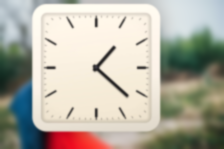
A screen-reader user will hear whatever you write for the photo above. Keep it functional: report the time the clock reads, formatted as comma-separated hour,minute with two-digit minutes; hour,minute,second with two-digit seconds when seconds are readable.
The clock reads 1,22
